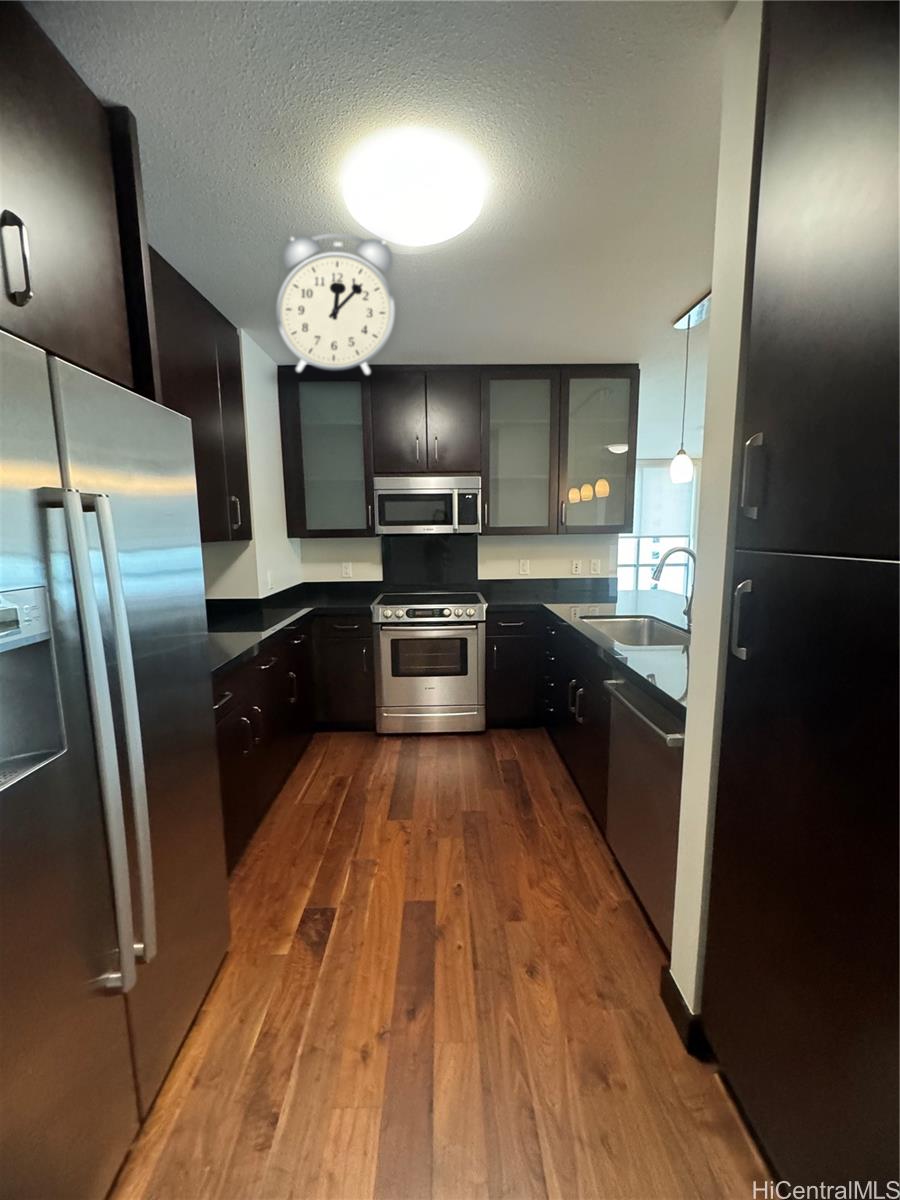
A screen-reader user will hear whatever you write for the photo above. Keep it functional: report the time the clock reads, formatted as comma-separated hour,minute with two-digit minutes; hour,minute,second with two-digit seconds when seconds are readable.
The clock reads 12,07
